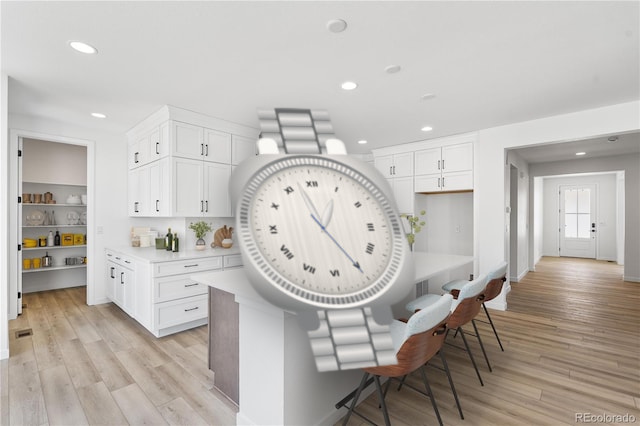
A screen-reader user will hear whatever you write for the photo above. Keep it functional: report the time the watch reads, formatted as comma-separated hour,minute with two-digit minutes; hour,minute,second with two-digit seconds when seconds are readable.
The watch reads 12,57,25
